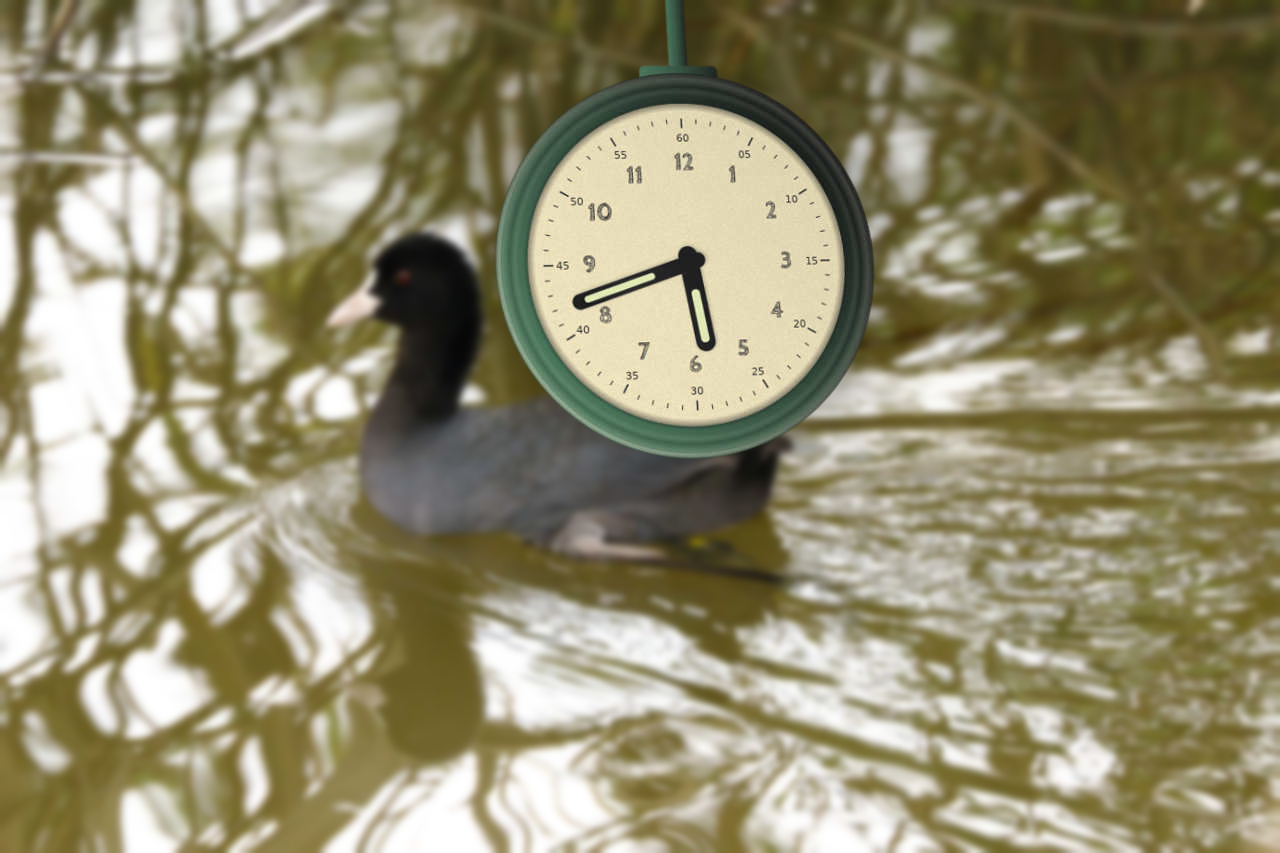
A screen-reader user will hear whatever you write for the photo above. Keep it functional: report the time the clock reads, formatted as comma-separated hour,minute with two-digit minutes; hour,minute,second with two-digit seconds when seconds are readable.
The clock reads 5,42
